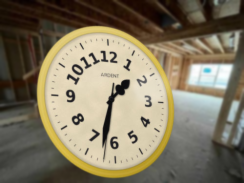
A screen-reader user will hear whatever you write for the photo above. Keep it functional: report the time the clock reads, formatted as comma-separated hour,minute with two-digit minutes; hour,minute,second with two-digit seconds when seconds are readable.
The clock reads 1,32,32
